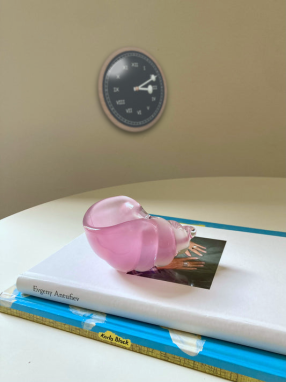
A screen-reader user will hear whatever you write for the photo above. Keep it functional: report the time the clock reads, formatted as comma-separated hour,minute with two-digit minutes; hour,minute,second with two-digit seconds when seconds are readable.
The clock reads 3,11
